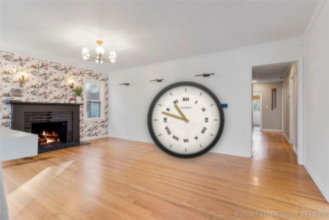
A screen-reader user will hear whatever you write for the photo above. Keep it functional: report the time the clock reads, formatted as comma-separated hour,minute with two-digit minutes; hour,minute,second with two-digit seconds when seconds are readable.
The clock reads 10,48
